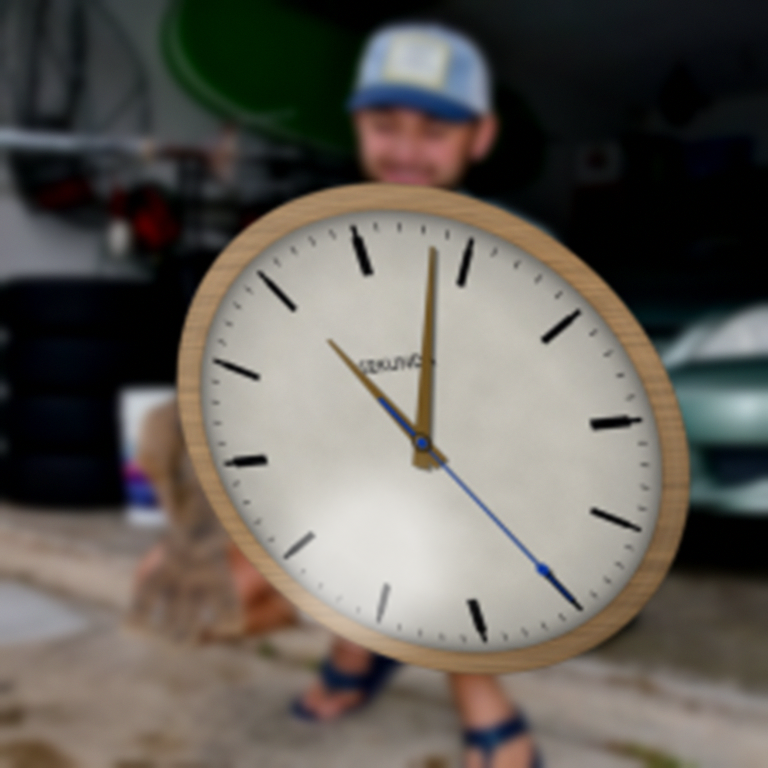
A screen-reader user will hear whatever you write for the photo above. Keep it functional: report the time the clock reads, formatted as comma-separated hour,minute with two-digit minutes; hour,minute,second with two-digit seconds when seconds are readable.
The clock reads 11,03,25
